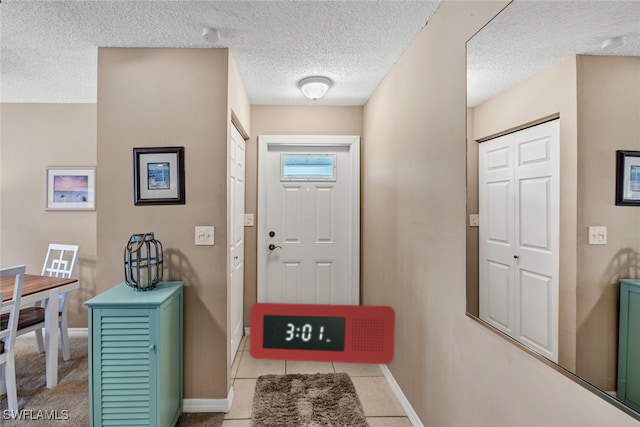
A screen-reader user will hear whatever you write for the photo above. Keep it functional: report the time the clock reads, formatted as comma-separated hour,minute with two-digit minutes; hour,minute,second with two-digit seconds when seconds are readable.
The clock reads 3,01
